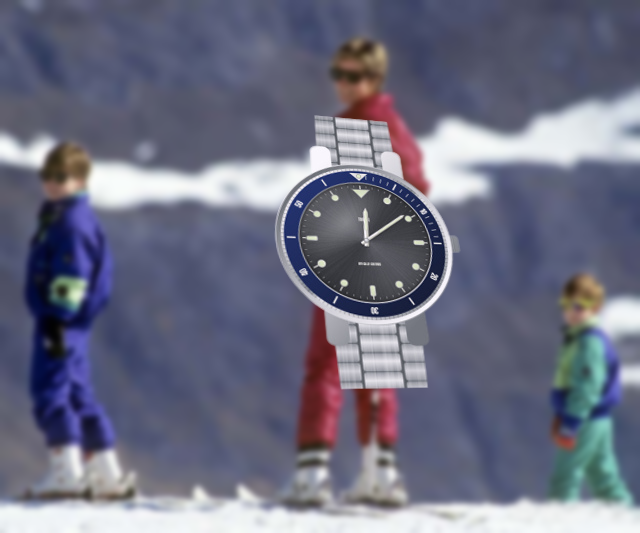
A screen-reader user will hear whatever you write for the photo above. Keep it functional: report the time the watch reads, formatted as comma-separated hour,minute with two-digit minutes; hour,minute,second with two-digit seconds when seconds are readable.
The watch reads 12,09
